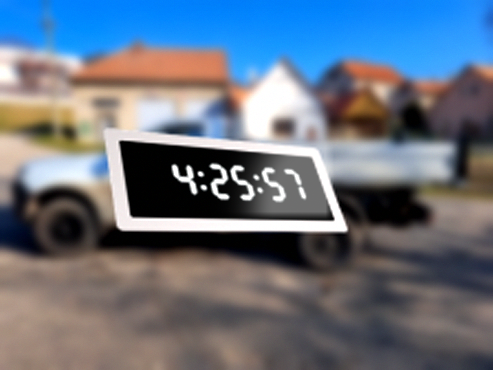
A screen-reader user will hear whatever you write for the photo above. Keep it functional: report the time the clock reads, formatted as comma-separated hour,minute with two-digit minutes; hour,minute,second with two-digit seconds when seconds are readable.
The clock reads 4,25,57
